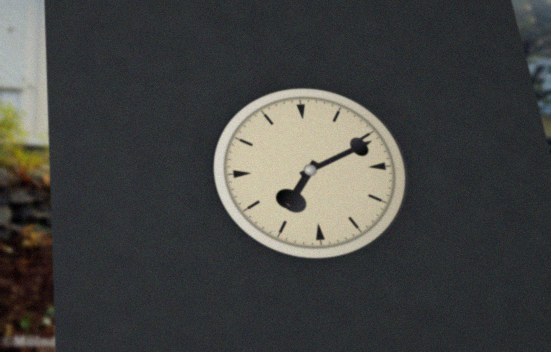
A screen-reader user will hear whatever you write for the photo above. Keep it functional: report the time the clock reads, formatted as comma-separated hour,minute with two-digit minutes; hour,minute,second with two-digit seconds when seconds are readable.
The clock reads 7,11
